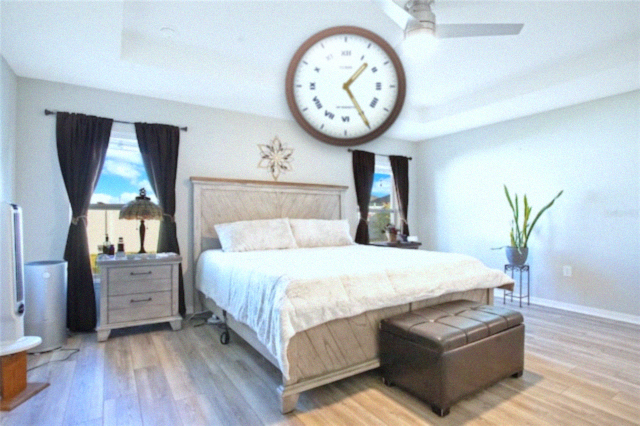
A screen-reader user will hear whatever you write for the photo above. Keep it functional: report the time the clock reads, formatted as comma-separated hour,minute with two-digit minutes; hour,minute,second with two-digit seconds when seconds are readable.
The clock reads 1,25
